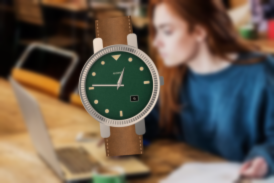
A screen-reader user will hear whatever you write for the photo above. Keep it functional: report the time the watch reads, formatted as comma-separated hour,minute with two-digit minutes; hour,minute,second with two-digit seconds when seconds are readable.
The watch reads 12,46
